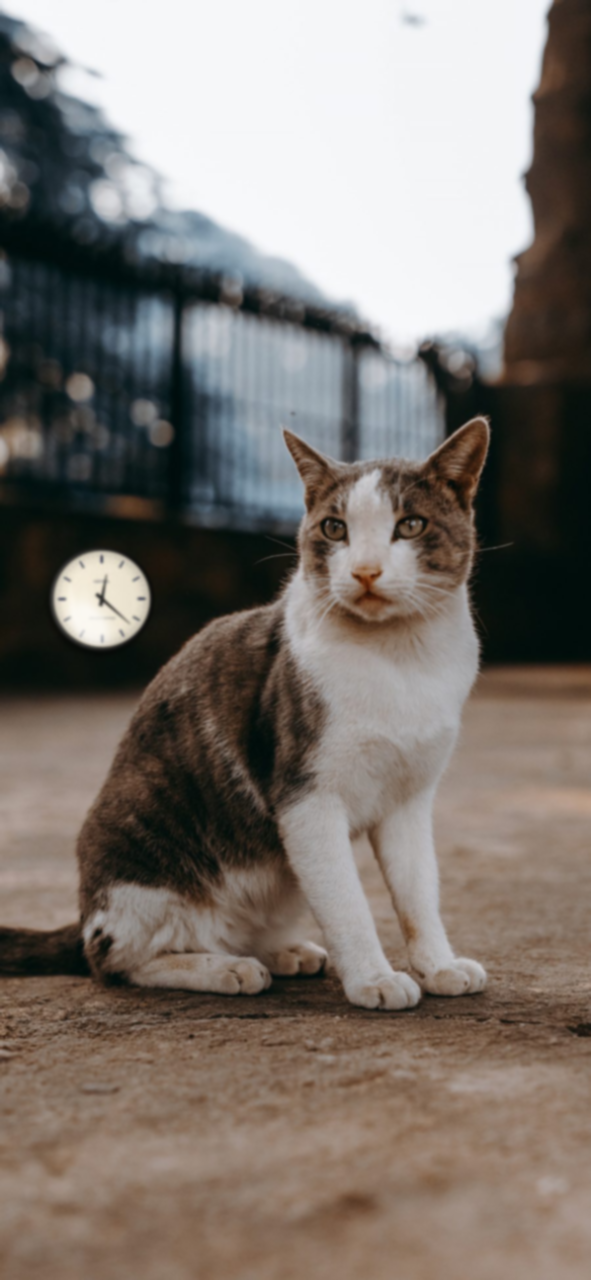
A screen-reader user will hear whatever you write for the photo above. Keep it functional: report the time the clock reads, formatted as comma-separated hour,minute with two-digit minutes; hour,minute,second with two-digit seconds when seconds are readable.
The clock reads 12,22
